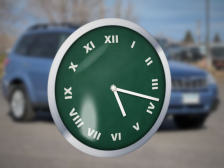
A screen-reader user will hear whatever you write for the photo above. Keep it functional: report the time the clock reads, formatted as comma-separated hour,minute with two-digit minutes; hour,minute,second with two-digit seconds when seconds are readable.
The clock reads 5,18
